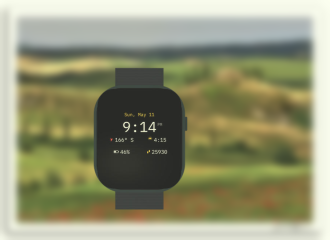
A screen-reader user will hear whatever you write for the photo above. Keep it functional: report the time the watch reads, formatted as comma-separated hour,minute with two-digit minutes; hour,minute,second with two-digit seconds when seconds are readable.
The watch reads 9,14
